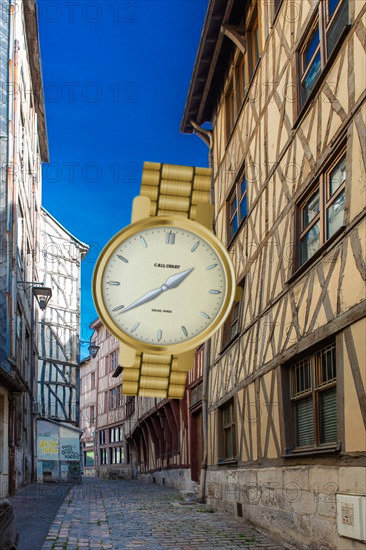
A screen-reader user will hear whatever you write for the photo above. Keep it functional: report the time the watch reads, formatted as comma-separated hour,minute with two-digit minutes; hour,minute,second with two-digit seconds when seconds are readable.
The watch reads 1,39
